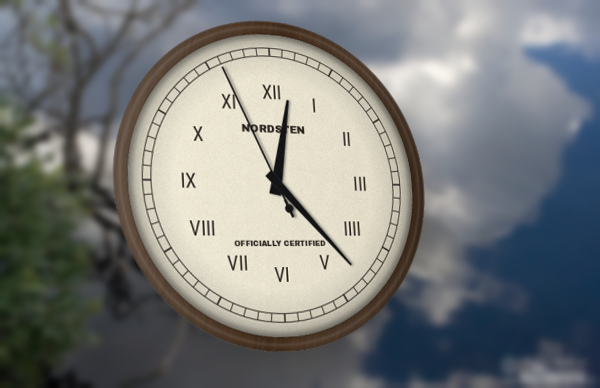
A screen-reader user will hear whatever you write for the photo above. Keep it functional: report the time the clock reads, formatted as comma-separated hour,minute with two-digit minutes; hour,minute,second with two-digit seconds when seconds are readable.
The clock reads 12,22,56
